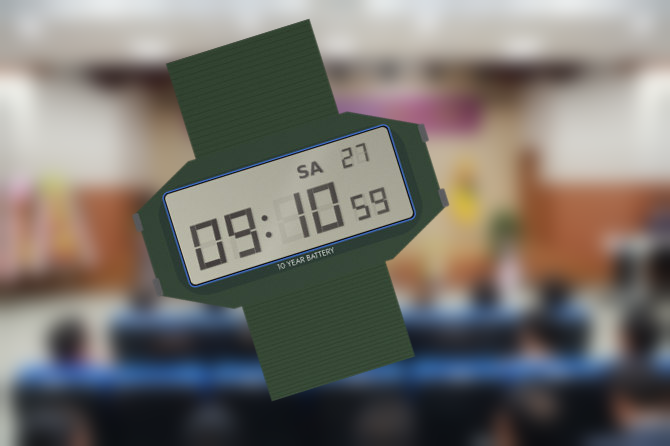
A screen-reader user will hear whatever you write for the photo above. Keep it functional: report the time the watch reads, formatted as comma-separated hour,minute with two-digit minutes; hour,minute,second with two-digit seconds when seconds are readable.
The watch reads 9,10,59
